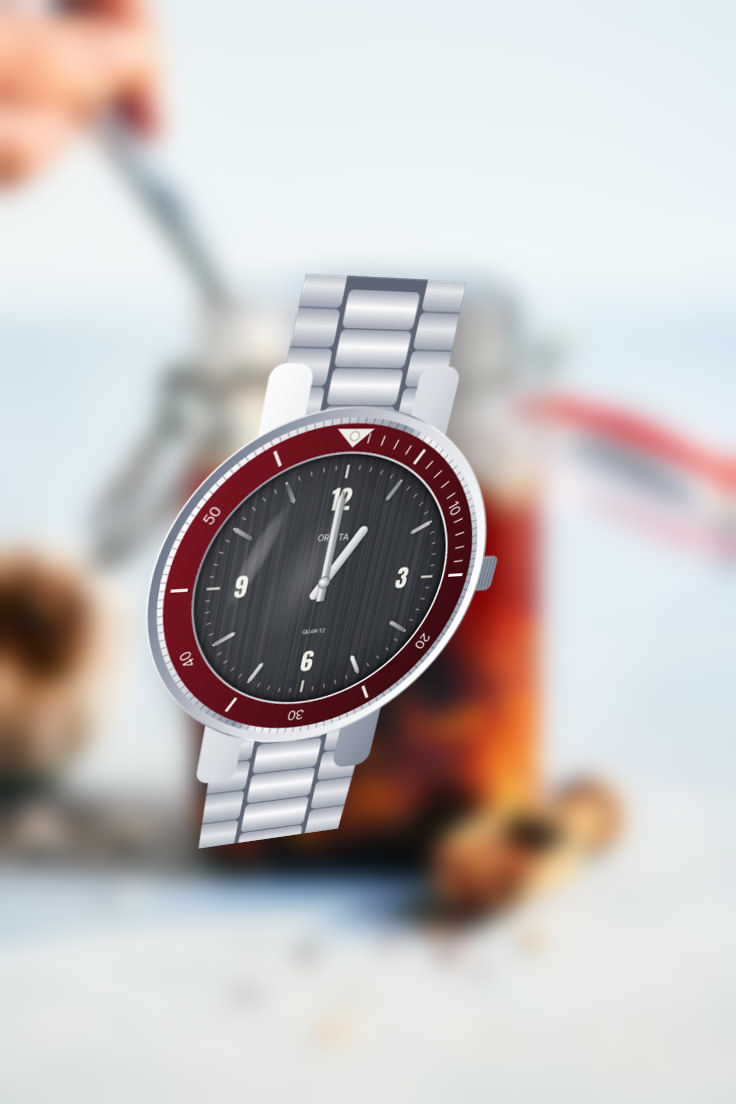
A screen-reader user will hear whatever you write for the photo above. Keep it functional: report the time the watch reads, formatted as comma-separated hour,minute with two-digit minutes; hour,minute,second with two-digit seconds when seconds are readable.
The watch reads 1,00
